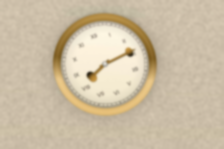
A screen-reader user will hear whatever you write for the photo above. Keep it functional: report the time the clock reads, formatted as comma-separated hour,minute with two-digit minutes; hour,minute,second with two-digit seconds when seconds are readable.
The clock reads 8,14
